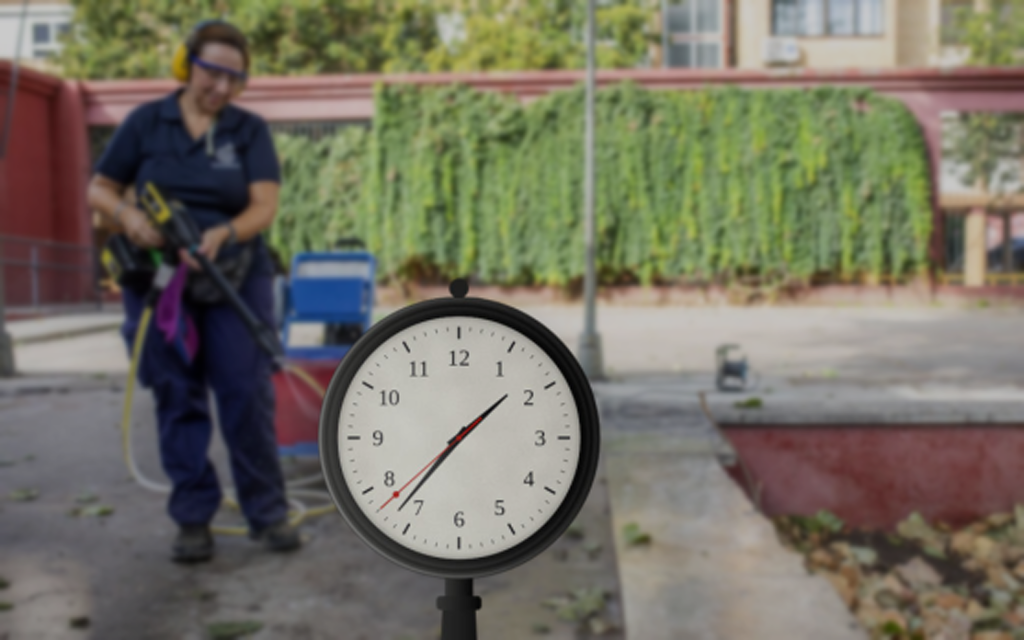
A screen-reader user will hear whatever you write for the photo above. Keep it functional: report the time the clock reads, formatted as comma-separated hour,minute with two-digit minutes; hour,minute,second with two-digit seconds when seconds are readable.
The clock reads 1,36,38
